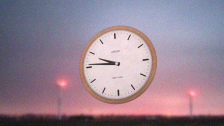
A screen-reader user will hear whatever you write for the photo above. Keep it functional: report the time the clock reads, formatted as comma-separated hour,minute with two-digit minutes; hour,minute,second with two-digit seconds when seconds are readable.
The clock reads 9,46
